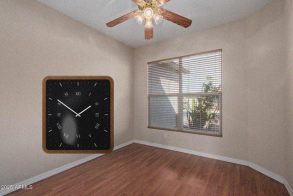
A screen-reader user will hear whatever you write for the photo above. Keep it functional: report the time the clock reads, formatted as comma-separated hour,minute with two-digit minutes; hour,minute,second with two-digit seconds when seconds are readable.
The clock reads 1,51
